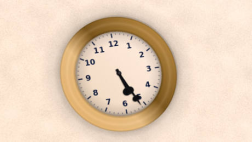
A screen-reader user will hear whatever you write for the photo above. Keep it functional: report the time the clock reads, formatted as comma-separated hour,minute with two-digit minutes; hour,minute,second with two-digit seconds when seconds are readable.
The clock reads 5,26
